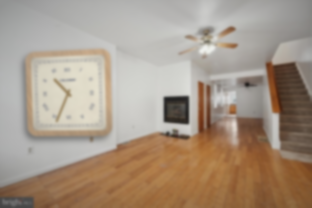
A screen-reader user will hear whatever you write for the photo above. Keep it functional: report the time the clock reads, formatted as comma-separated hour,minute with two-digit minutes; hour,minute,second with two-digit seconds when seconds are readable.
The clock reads 10,34
